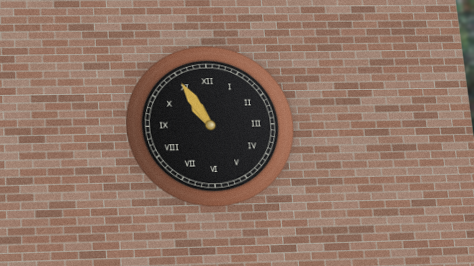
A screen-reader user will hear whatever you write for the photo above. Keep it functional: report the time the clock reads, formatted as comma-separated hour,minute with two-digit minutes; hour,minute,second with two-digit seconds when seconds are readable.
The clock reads 10,55
